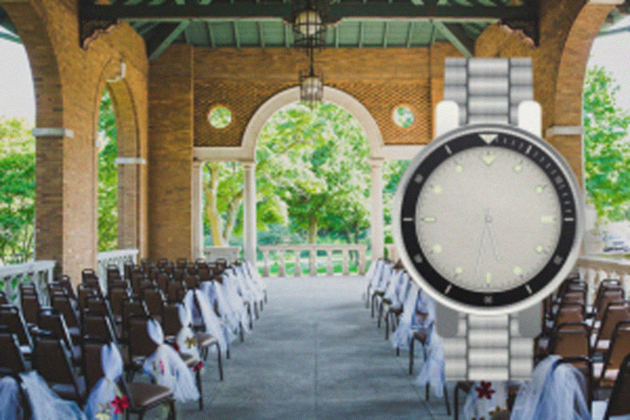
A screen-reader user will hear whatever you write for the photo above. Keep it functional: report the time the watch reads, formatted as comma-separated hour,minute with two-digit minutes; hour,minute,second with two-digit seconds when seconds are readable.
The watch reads 5,32
